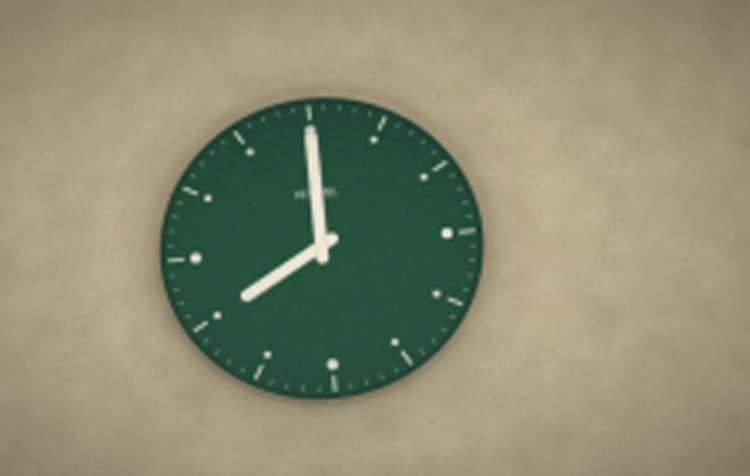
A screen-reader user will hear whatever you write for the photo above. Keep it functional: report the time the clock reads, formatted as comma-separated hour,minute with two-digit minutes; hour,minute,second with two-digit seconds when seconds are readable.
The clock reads 8,00
